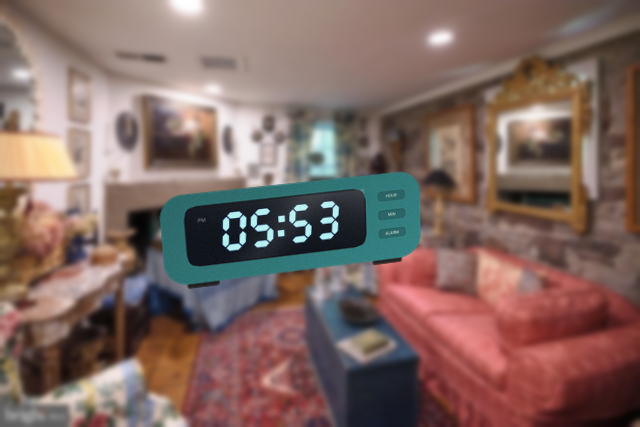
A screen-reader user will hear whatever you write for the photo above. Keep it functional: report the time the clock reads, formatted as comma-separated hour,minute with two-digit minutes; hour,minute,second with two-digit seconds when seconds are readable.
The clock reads 5,53
